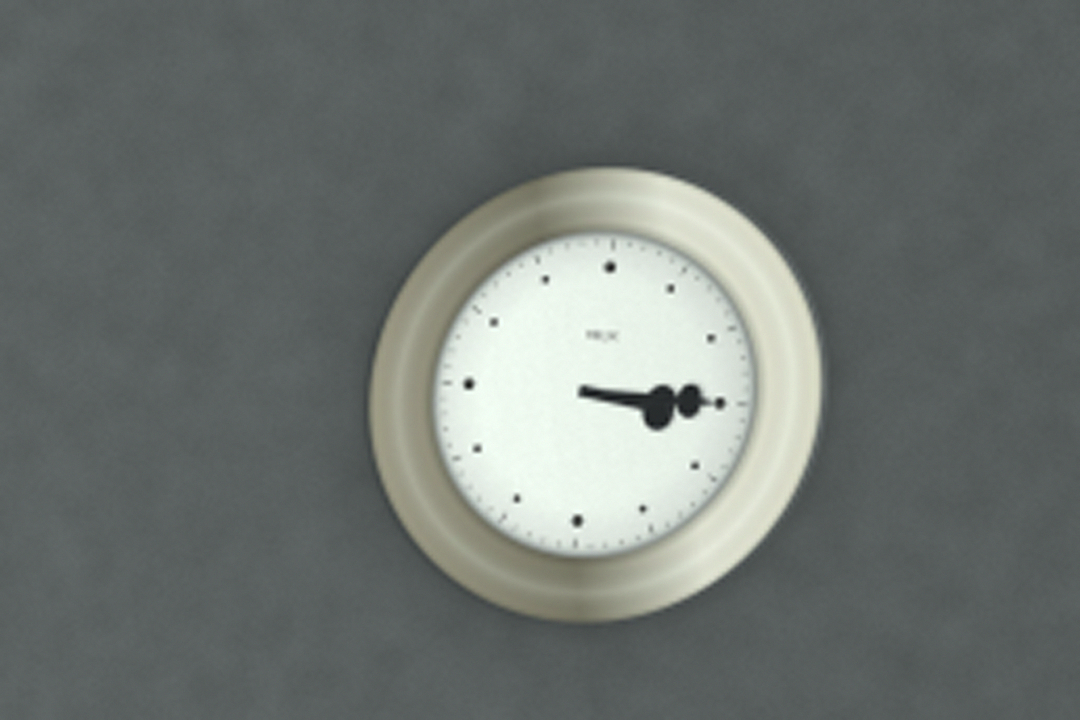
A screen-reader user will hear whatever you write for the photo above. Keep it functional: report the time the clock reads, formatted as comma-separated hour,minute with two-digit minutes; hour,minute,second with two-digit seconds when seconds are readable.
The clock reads 3,15
